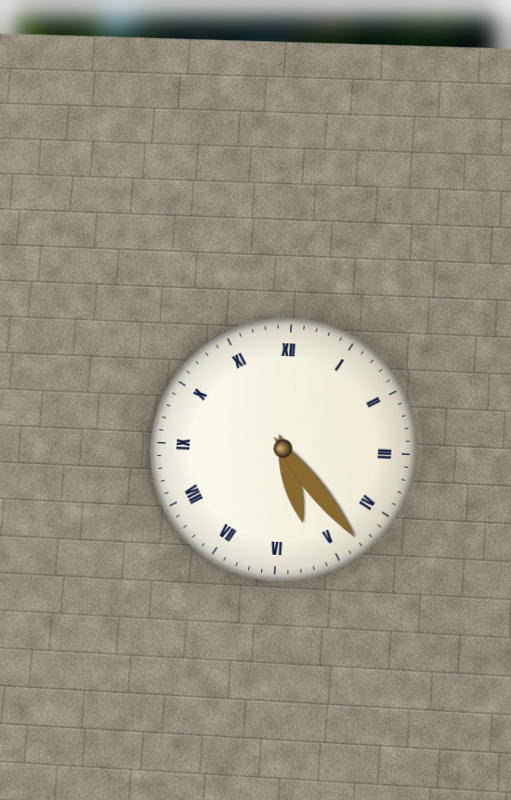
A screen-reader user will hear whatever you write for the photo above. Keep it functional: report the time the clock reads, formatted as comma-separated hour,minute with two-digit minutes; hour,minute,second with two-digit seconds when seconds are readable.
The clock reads 5,23
